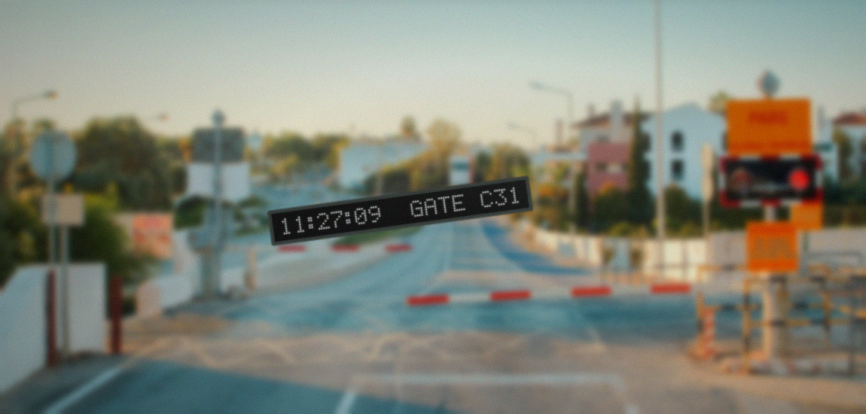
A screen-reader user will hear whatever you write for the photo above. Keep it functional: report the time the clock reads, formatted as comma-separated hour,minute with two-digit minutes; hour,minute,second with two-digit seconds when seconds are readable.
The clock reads 11,27,09
